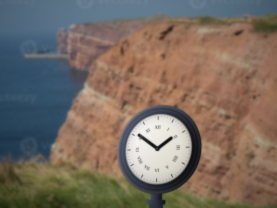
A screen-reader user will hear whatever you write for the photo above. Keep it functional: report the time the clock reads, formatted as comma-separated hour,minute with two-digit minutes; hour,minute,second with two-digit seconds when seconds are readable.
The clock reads 1,51
